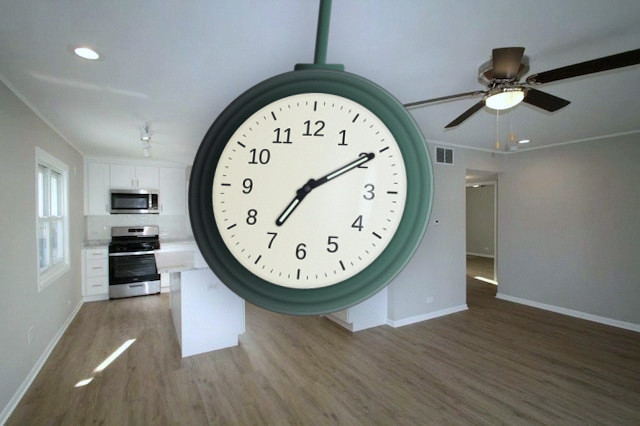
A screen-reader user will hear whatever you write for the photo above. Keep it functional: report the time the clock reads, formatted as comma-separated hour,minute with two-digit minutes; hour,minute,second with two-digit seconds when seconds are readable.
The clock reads 7,10
